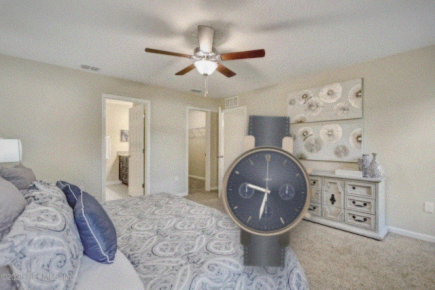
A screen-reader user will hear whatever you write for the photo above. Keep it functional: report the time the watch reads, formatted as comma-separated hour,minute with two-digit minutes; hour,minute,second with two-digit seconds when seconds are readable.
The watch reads 9,32
